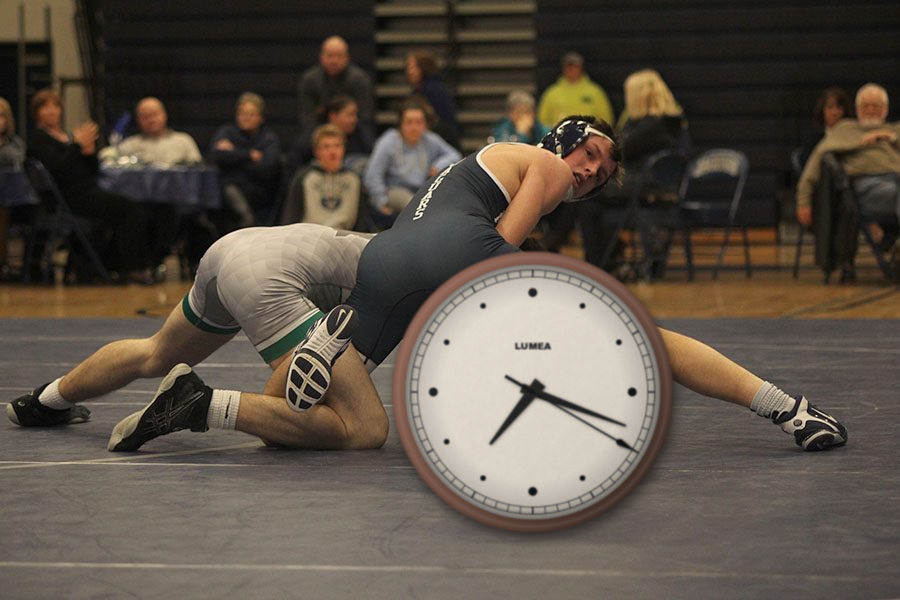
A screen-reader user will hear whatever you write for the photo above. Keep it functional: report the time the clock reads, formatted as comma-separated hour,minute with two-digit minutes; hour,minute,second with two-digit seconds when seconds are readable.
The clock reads 7,18,20
